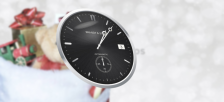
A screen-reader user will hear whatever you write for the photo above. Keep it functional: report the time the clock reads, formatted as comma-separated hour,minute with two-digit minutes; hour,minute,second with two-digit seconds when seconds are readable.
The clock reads 1,07
